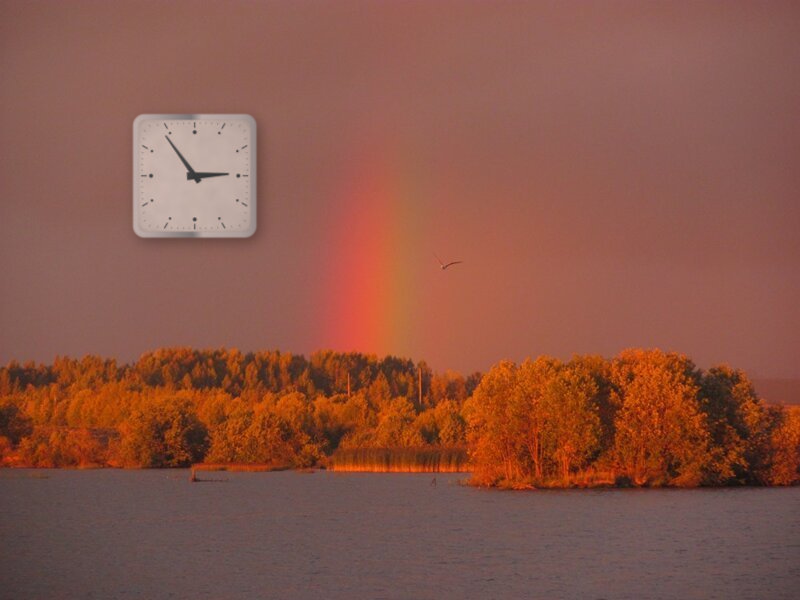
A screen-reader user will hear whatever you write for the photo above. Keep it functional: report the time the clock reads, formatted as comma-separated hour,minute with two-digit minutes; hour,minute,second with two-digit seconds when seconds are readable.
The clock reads 2,54
